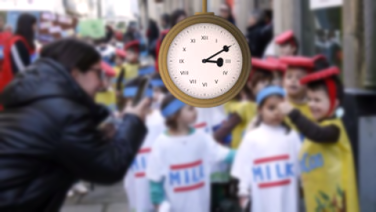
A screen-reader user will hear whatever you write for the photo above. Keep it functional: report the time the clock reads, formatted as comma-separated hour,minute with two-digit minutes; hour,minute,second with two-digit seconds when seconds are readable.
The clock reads 3,10
